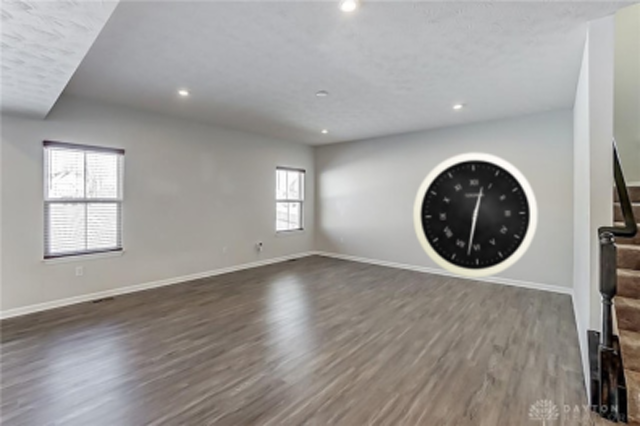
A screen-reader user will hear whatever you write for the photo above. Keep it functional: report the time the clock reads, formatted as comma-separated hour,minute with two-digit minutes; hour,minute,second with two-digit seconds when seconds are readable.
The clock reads 12,32
